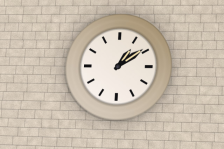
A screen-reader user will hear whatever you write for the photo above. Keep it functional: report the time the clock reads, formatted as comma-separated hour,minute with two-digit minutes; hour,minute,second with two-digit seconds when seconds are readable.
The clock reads 1,09
